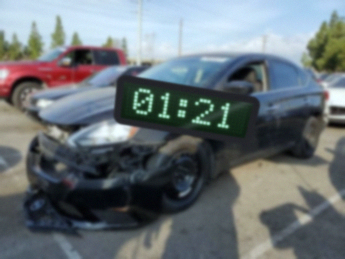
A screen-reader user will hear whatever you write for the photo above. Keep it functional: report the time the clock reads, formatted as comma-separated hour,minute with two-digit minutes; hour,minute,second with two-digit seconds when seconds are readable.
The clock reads 1,21
